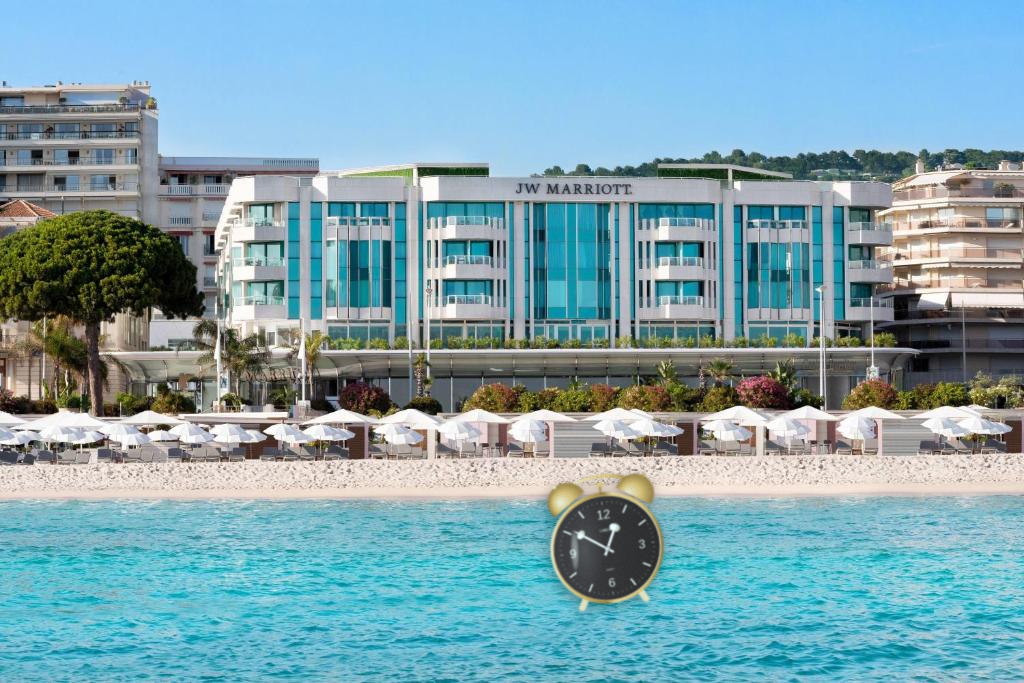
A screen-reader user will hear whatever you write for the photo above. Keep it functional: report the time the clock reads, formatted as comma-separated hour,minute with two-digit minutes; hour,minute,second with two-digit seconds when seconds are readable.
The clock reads 12,51
